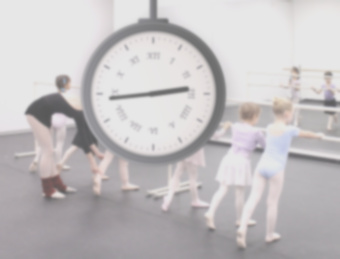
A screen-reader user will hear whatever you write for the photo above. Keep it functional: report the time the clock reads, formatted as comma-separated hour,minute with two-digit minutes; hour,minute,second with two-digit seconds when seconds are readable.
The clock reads 2,44
